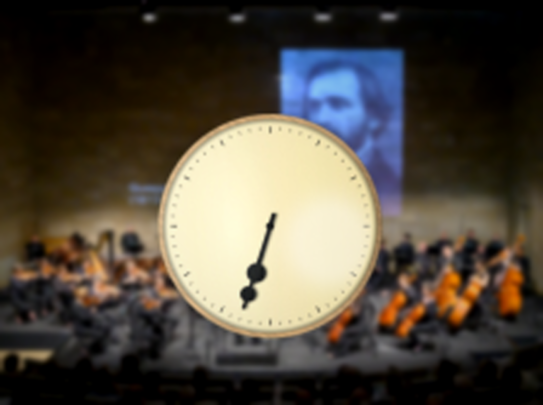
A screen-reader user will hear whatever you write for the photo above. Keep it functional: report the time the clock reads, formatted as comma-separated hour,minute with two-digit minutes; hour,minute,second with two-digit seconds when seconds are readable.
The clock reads 6,33
